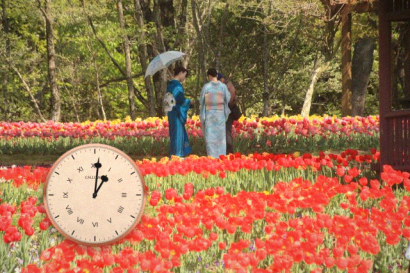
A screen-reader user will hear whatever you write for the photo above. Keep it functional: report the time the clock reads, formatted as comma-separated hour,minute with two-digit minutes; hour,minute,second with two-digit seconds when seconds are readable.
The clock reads 1,01
